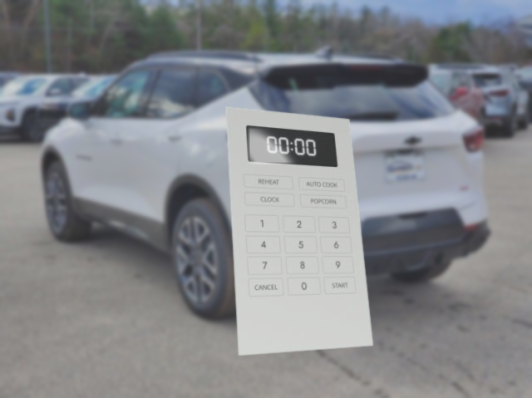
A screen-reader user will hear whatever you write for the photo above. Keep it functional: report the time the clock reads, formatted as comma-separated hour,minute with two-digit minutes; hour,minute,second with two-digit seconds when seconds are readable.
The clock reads 0,00
